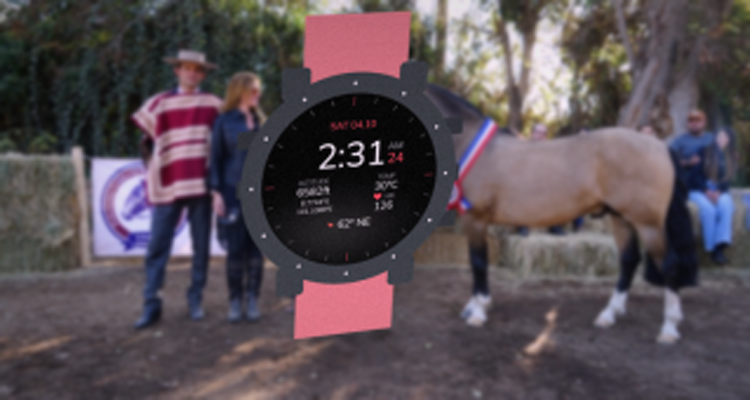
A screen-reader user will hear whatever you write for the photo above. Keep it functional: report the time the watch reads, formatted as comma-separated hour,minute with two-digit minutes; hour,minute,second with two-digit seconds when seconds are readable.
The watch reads 2,31
